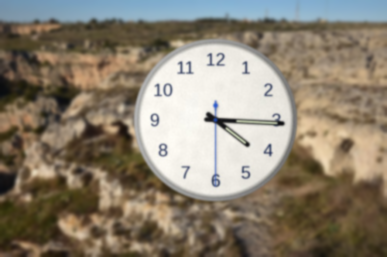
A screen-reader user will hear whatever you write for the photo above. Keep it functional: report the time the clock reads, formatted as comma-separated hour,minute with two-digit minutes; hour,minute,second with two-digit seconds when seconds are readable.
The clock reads 4,15,30
